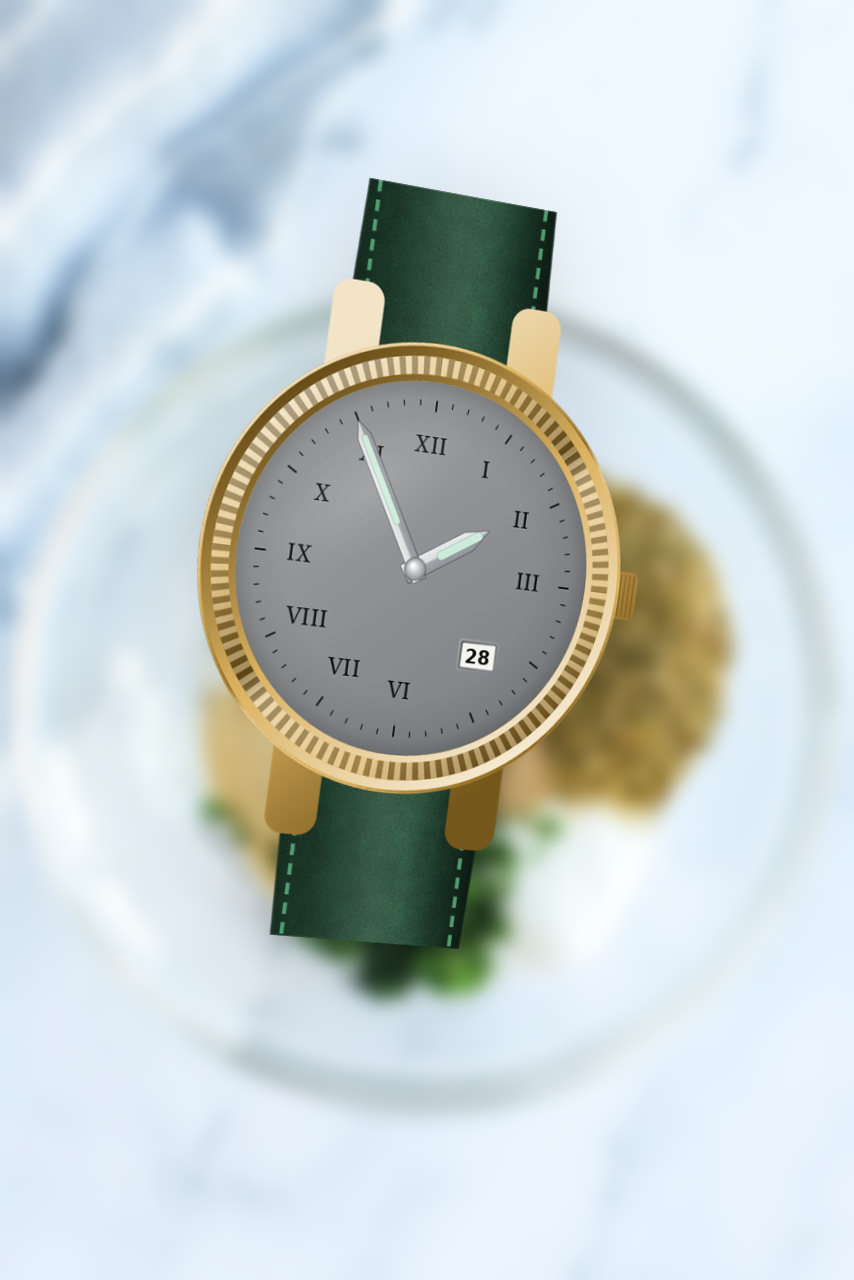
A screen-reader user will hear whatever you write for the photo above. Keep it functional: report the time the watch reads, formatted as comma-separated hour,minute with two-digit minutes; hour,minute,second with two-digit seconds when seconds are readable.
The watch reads 1,55
